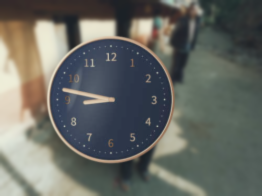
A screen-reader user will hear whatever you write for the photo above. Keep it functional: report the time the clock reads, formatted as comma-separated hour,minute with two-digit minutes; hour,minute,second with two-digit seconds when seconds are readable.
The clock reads 8,47
